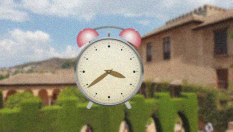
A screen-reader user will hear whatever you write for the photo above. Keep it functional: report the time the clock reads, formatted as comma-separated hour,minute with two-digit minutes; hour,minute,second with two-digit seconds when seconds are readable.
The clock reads 3,39
